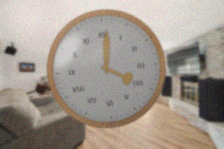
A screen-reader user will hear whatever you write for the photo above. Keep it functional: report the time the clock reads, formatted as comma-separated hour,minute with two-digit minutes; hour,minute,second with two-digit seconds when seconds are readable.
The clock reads 4,01
